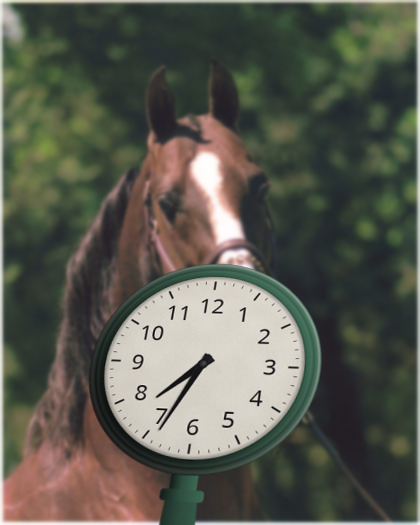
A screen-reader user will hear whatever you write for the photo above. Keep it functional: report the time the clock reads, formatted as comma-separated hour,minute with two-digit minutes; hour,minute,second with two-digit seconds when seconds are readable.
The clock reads 7,34
